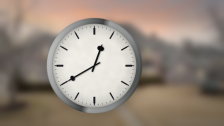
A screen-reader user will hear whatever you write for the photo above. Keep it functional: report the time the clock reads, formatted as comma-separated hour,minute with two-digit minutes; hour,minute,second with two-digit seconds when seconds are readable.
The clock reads 12,40
